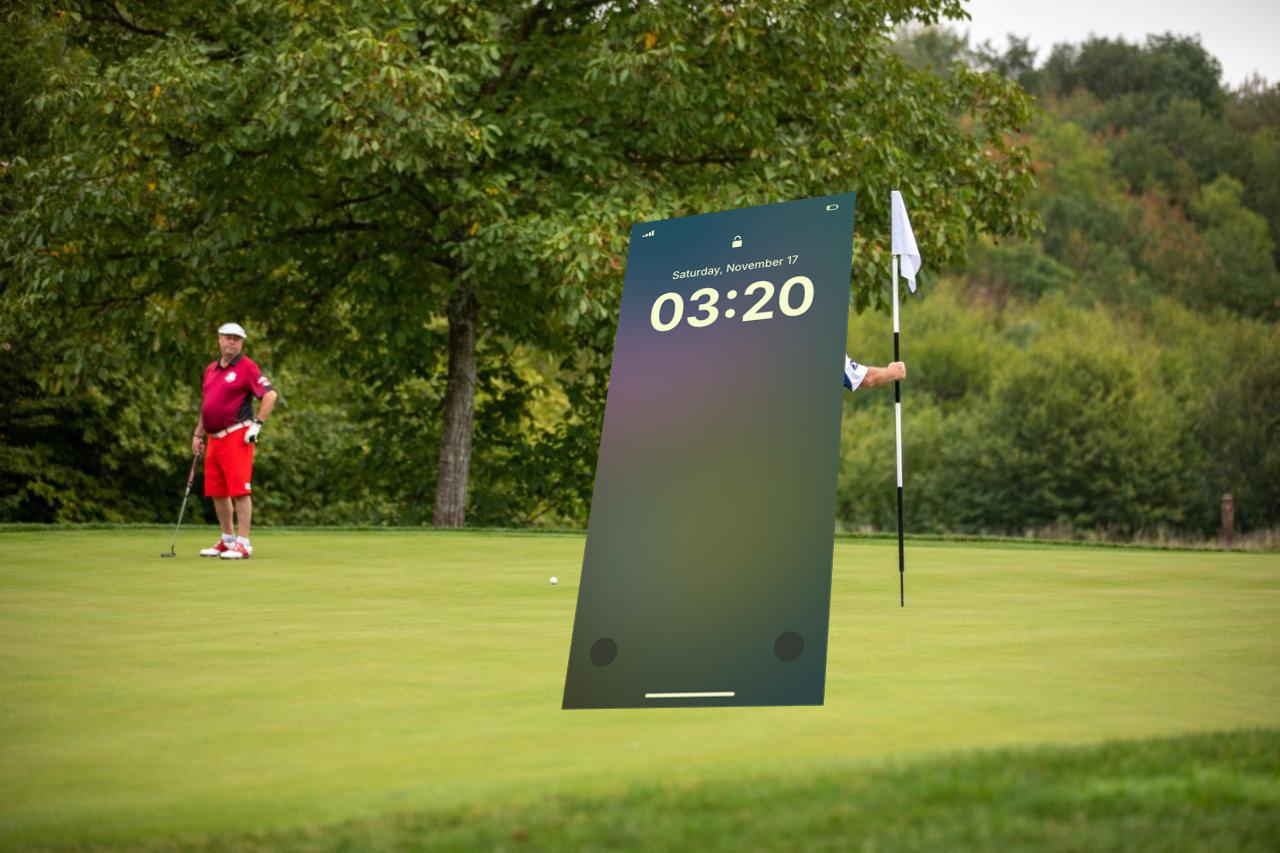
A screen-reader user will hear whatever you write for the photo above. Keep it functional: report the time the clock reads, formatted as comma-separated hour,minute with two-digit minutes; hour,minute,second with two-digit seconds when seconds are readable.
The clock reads 3,20
